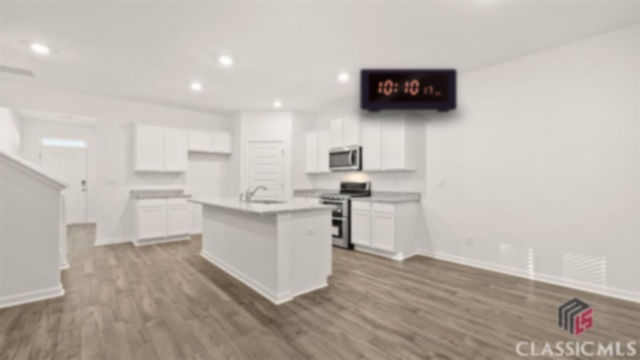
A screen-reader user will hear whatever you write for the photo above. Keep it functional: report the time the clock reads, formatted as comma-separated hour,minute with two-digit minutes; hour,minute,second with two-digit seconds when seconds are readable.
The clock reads 10,10
